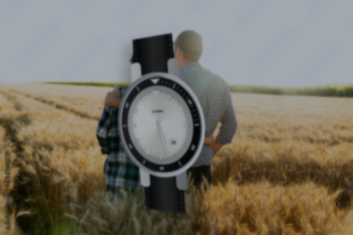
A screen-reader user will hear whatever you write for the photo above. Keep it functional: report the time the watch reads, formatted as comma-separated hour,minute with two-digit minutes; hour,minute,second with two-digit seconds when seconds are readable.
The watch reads 5,28
